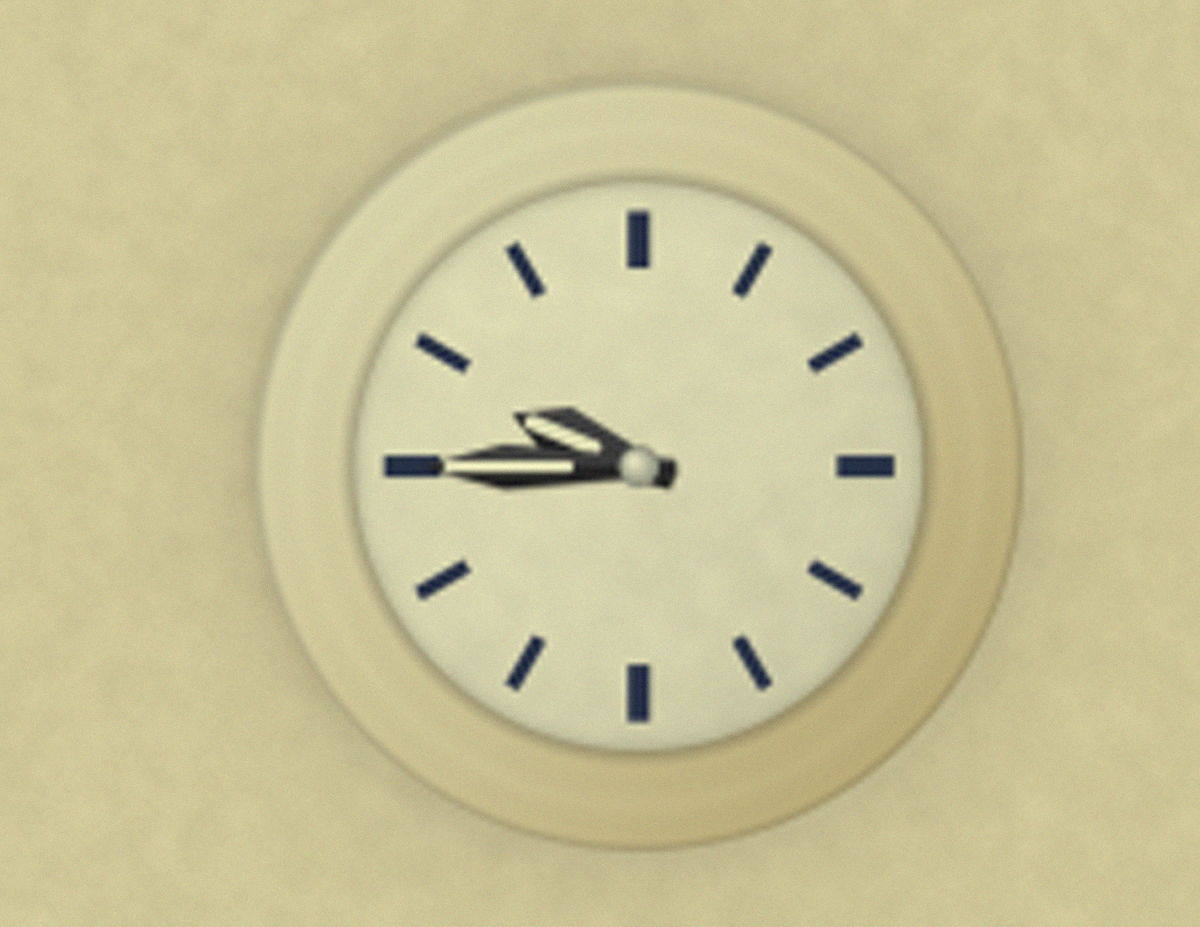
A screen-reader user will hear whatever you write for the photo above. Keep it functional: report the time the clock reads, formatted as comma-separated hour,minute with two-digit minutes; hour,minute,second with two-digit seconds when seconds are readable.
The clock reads 9,45
